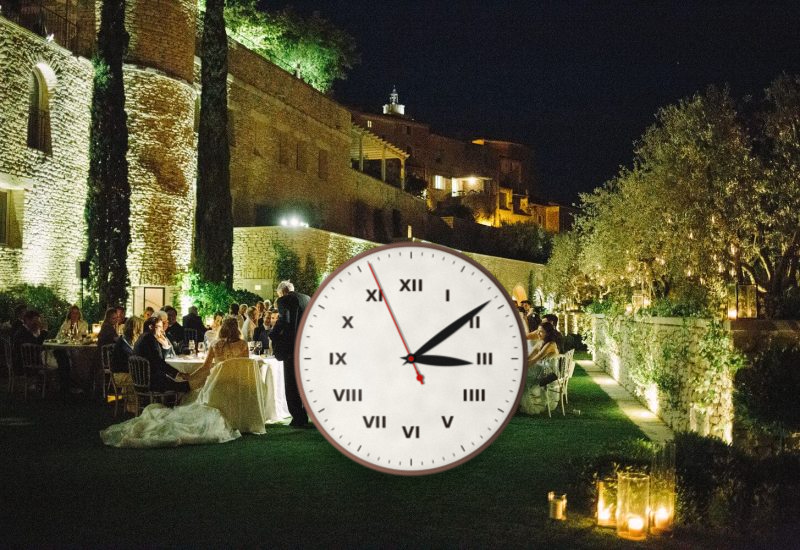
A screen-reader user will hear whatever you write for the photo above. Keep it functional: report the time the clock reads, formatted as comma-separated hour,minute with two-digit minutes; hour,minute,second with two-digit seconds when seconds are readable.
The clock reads 3,08,56
